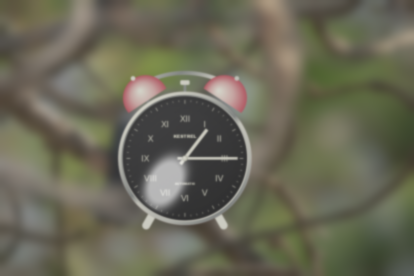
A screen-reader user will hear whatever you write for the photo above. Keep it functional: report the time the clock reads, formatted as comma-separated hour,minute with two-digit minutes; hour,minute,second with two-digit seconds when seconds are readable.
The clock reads 1,15
